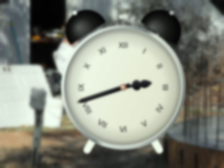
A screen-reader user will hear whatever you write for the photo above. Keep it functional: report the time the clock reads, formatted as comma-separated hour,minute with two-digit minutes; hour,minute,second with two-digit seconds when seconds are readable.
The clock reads 2,42
